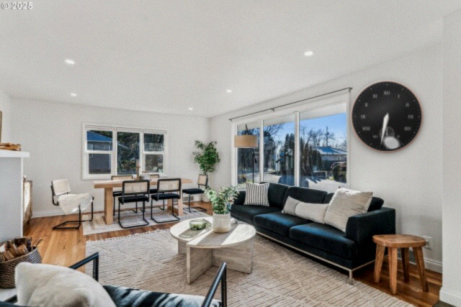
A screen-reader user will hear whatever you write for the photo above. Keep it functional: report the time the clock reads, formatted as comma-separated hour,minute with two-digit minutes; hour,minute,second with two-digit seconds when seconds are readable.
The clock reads 6,32
